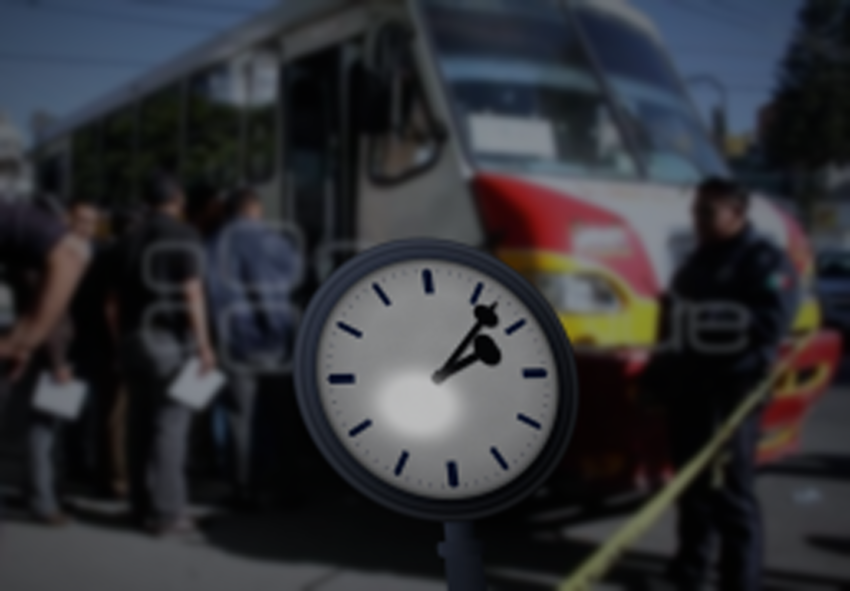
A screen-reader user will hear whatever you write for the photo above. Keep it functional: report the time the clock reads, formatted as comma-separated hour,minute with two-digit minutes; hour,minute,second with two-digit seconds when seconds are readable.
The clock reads 2,07
